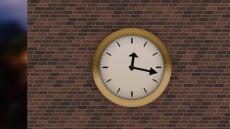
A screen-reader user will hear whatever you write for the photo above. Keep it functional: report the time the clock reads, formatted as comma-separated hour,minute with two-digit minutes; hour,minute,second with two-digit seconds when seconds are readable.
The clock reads 12,17
